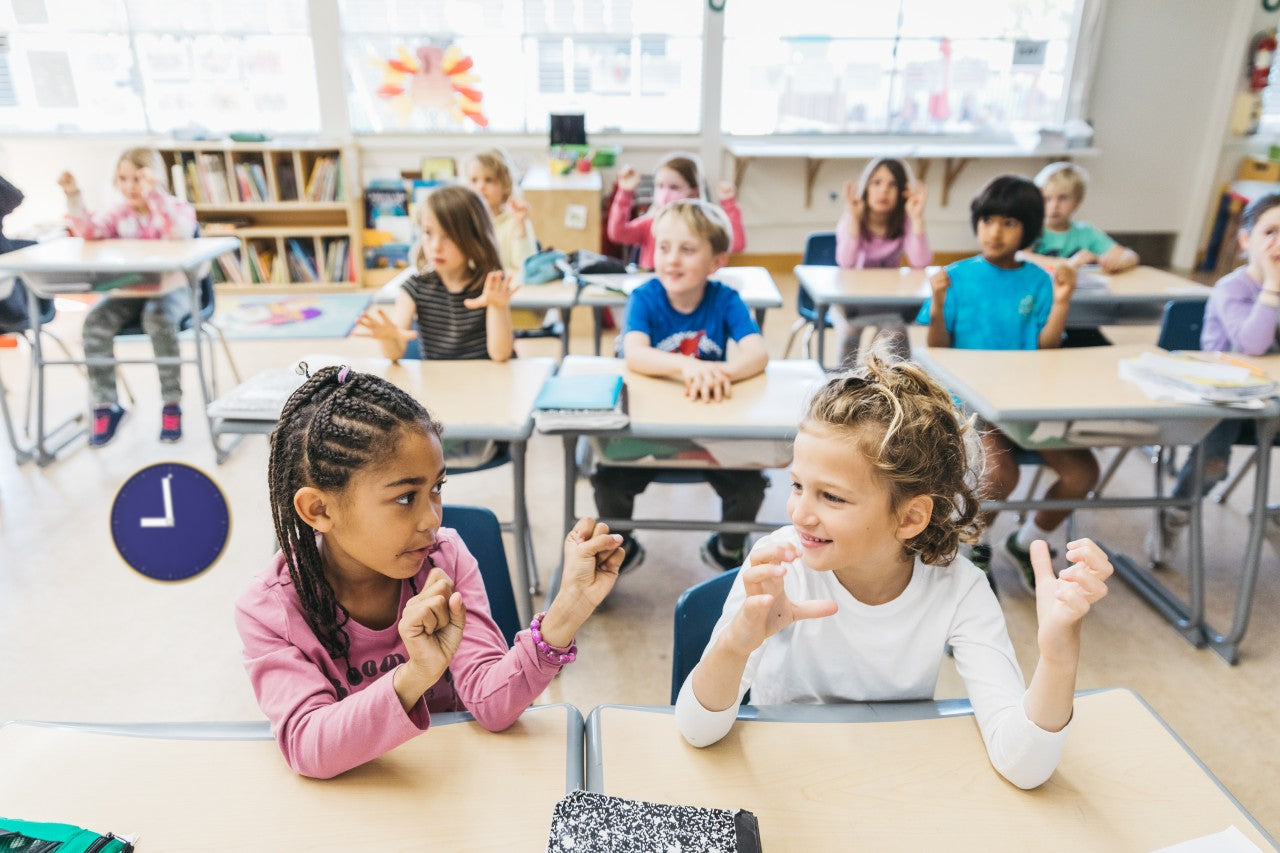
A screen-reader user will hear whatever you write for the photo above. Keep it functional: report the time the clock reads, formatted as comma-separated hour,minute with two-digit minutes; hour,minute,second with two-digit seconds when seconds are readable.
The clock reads 8,59
